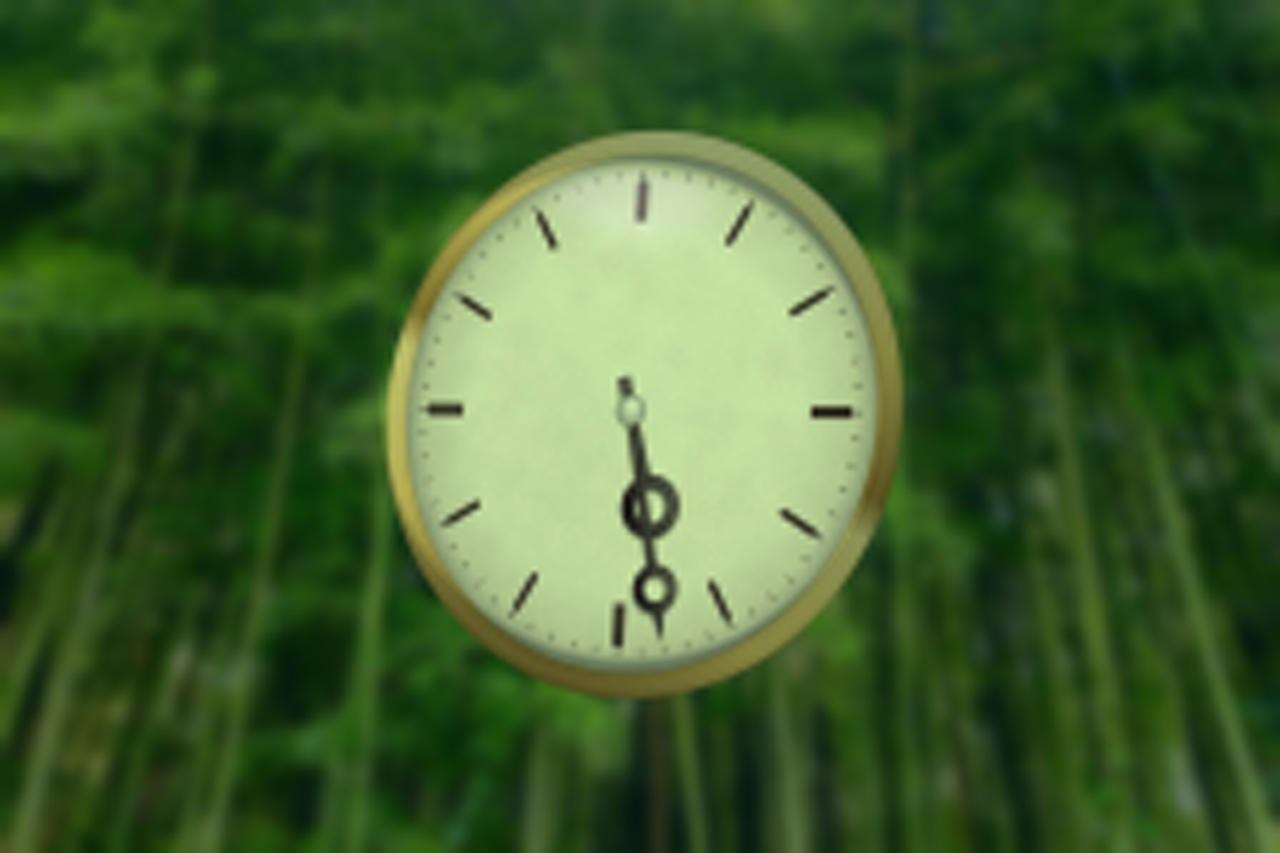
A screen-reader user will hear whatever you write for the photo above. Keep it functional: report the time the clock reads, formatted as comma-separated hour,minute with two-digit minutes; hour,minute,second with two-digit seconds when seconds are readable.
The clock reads 5,28
